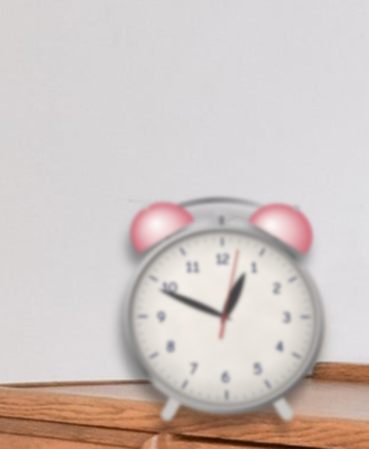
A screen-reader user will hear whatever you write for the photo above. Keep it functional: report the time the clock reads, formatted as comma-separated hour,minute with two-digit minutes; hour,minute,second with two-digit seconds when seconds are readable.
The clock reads 12,49,02
